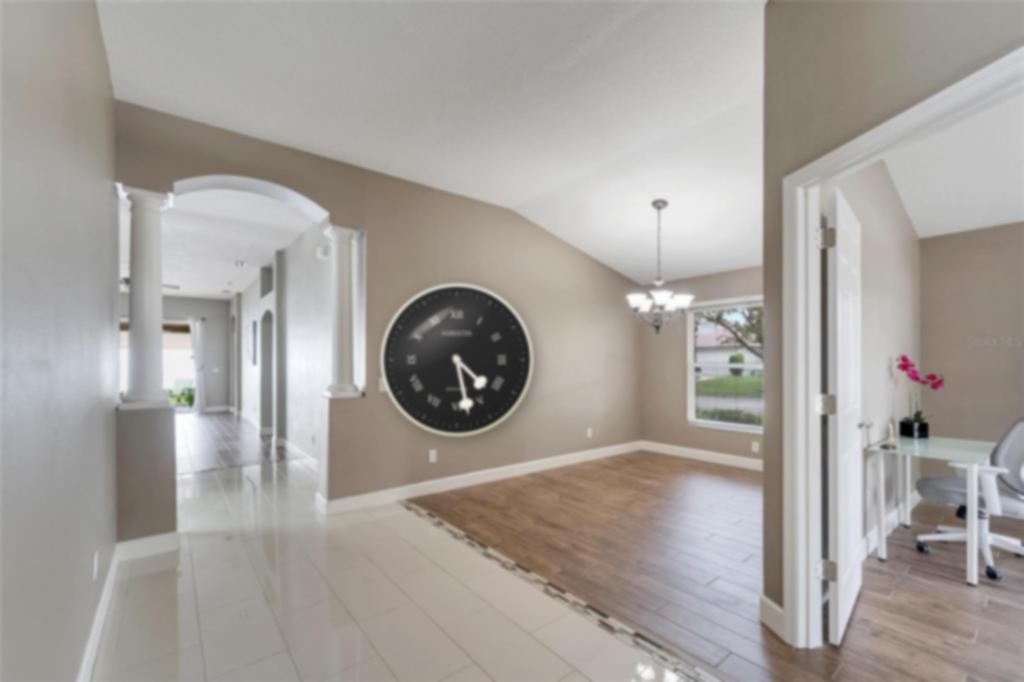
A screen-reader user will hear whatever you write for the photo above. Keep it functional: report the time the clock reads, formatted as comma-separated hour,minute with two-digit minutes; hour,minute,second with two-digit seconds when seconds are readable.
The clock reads 4,28
